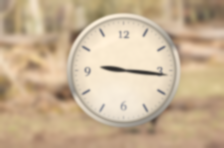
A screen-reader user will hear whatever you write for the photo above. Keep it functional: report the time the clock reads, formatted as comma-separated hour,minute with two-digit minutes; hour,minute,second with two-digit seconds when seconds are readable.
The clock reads 9,16
